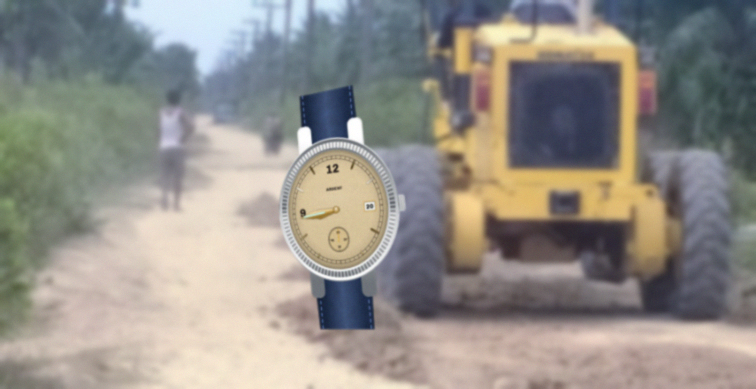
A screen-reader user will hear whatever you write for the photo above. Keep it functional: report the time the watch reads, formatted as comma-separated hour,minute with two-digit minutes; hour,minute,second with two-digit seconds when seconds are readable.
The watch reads 8,44
